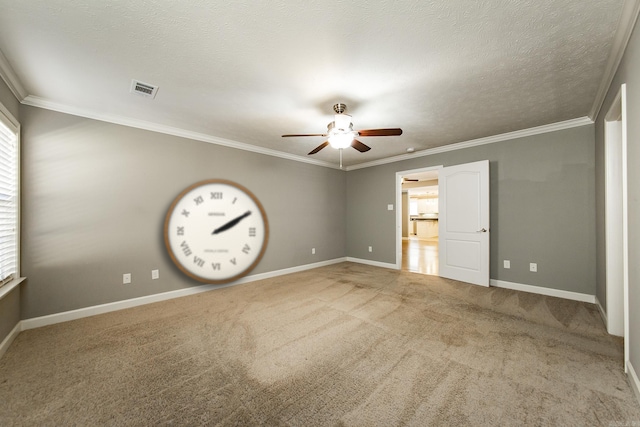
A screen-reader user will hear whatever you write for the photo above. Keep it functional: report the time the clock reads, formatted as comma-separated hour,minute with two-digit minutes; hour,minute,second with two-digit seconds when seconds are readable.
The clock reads 2,10
